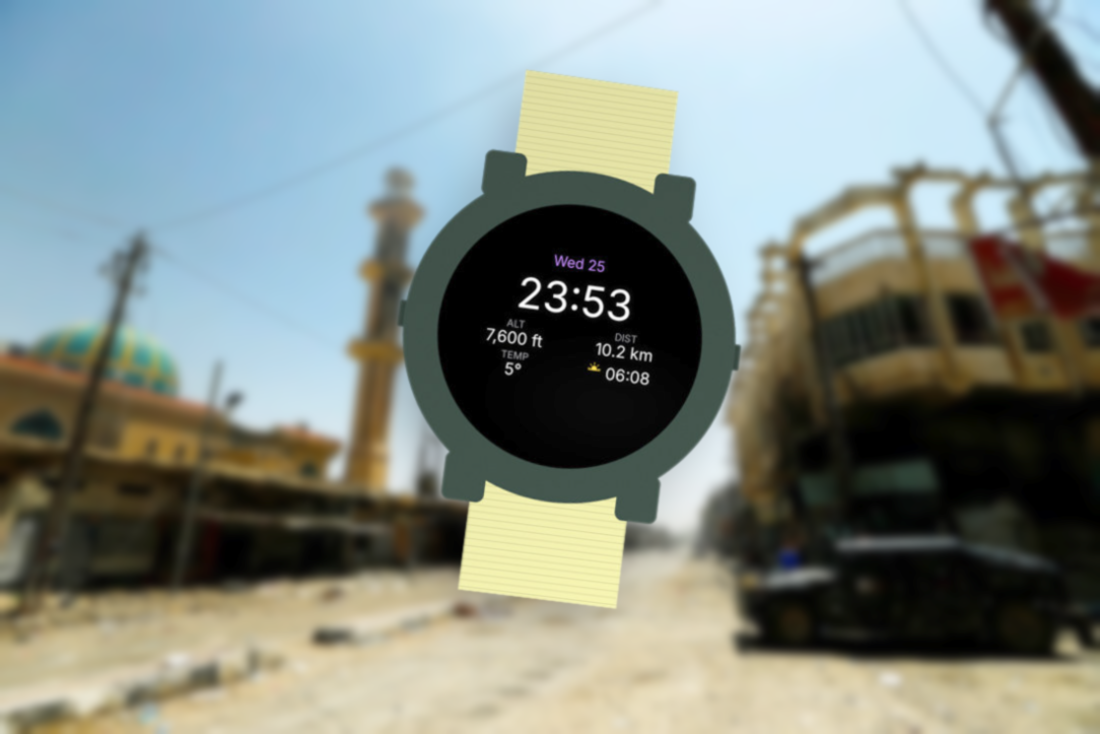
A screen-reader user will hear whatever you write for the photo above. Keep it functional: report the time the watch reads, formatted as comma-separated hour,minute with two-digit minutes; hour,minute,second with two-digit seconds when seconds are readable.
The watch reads 23,53
